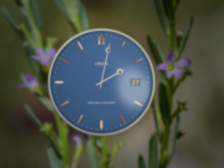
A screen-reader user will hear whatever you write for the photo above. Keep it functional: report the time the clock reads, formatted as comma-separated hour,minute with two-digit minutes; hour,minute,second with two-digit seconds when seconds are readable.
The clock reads 2,02
